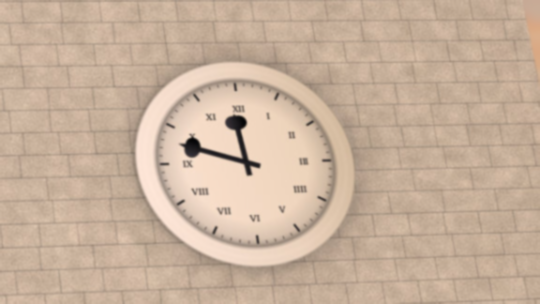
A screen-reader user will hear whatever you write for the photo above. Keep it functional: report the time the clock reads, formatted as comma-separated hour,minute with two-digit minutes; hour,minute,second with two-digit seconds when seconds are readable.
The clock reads 11,48
